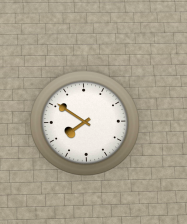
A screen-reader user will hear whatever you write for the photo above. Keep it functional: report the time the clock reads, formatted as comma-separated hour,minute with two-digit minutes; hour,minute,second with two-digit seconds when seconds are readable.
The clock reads 7,51
